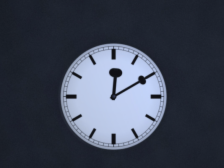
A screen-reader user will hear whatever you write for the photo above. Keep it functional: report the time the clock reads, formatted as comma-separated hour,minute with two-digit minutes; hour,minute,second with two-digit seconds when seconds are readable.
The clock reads 12,10
